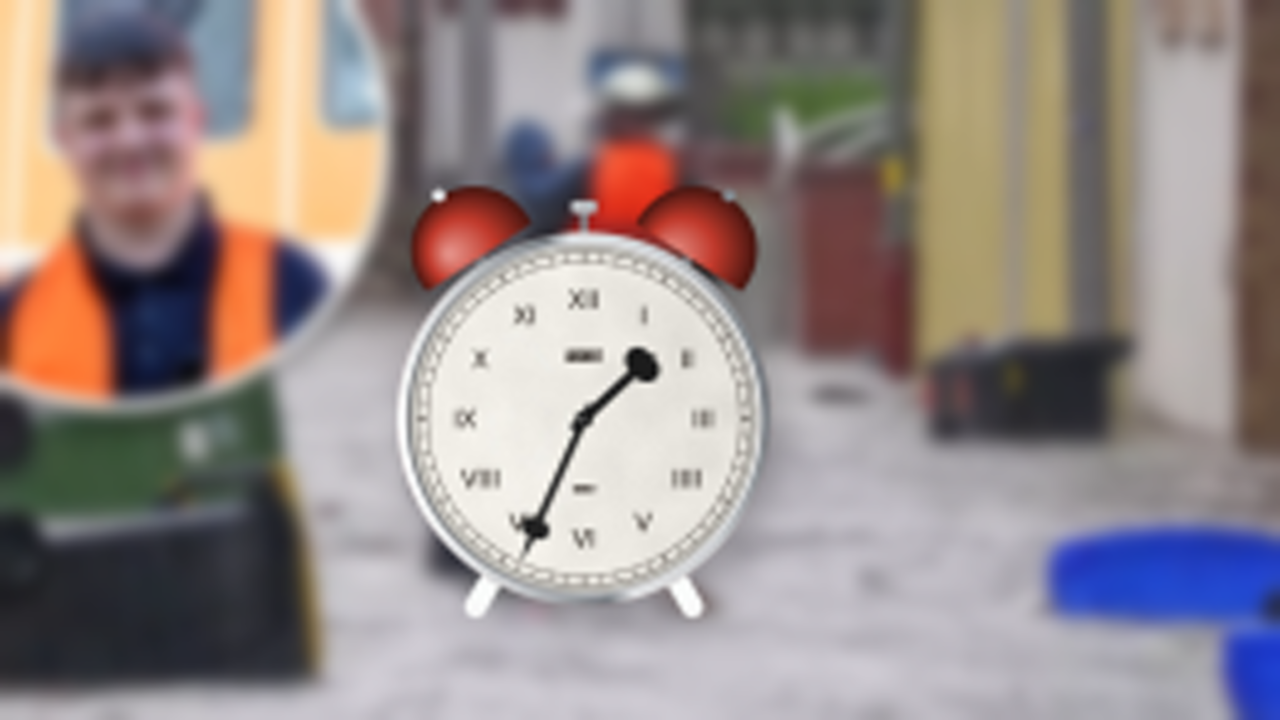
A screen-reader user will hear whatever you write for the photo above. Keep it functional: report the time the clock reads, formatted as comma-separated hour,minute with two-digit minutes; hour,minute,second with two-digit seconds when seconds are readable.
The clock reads 1,34
